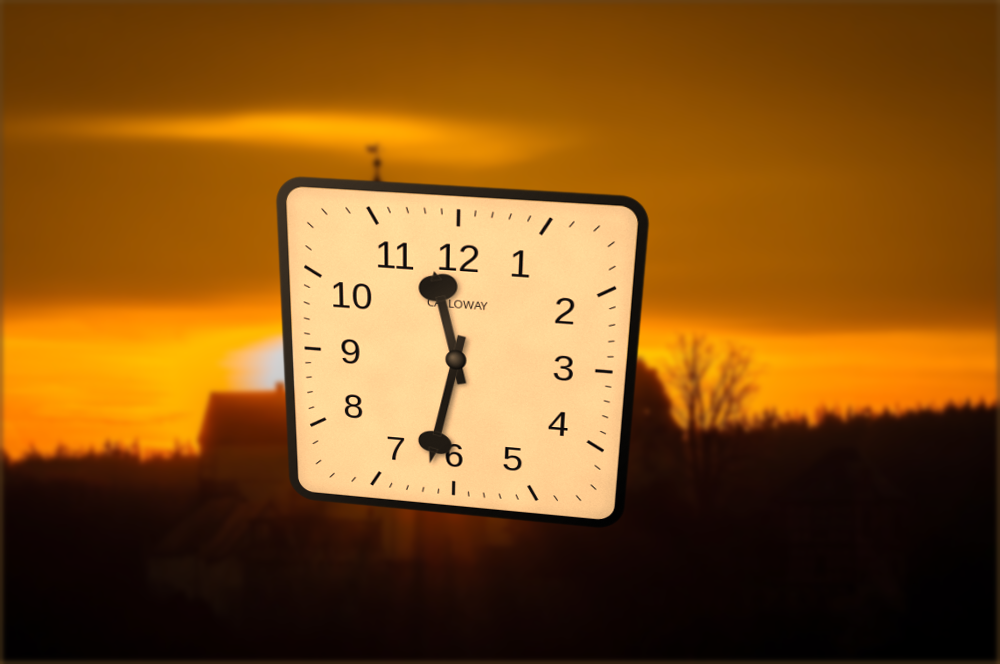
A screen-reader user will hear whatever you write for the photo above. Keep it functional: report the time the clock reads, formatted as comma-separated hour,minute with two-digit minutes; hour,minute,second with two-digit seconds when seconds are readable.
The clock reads 11,32
